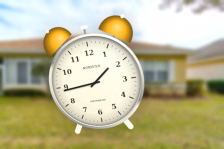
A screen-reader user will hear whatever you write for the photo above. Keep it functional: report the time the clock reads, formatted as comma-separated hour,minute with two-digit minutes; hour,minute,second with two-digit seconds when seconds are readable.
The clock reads 1,44
